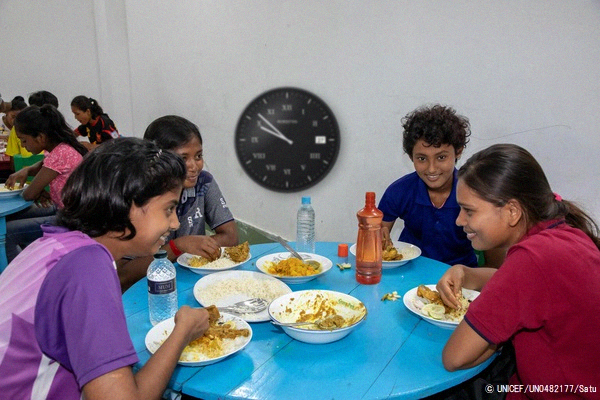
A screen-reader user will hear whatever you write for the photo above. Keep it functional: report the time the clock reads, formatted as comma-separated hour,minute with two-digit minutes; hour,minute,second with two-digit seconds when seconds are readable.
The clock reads 9,52
